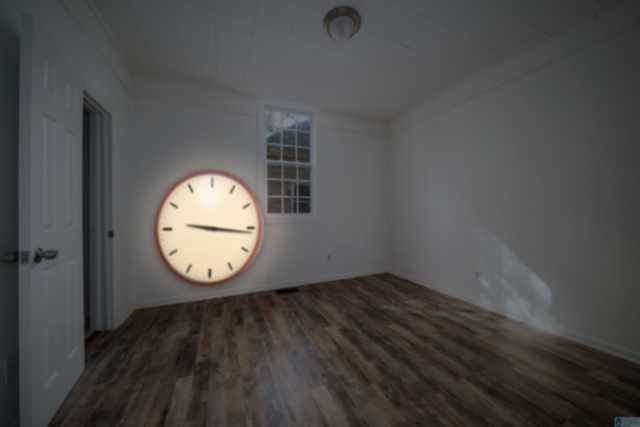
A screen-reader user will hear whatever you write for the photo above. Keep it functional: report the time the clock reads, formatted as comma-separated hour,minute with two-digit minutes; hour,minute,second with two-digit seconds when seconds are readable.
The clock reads 9,16
